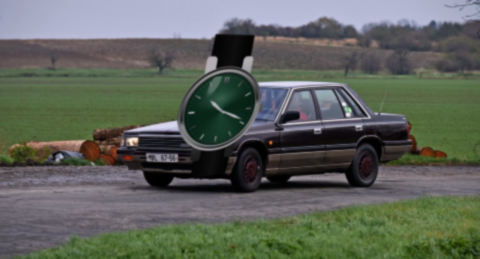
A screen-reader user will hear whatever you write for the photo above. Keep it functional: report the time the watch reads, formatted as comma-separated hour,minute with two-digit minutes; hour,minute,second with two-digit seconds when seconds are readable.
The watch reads 10,19
